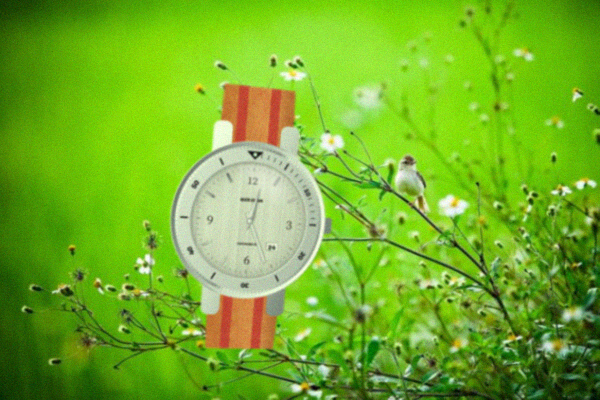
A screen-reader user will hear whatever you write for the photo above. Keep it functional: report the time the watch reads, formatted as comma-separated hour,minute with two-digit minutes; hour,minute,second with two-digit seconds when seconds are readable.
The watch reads 12,26
